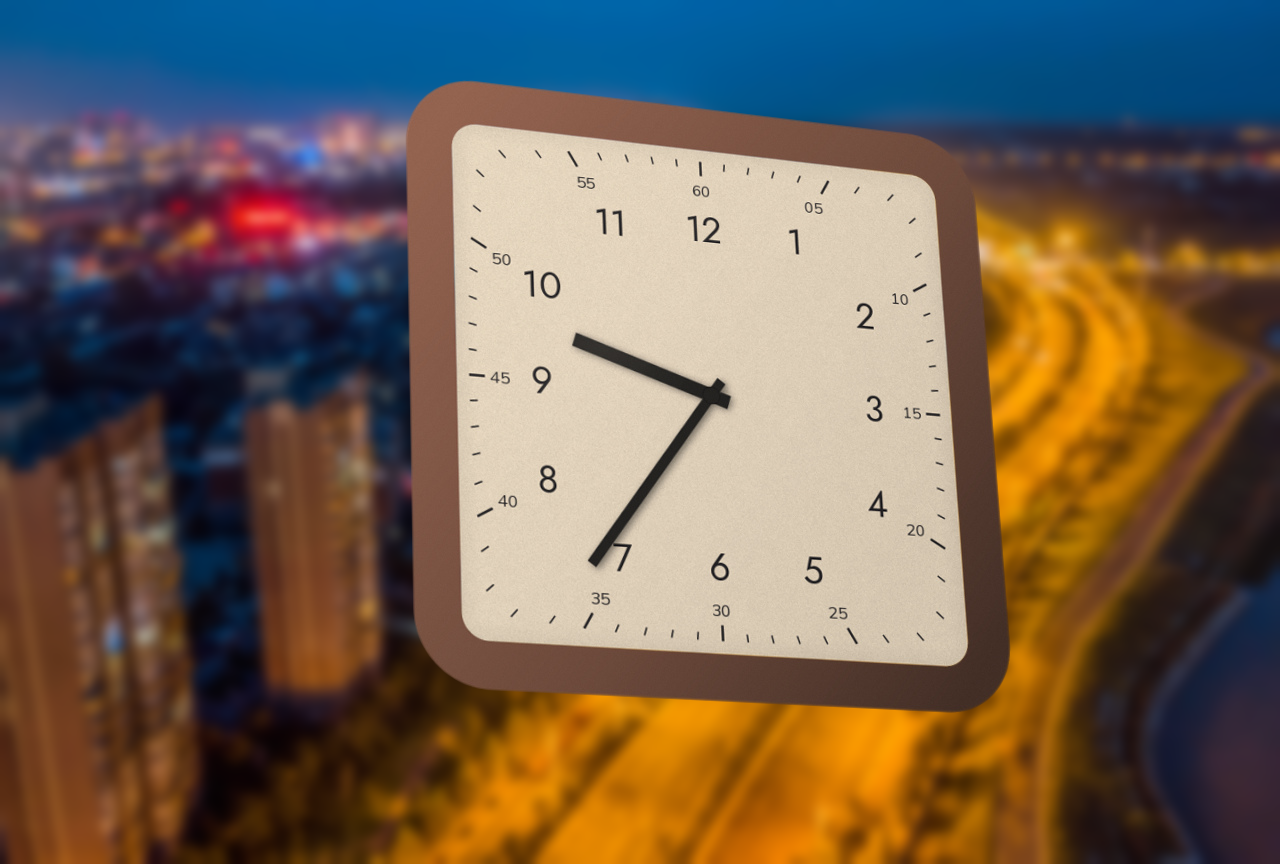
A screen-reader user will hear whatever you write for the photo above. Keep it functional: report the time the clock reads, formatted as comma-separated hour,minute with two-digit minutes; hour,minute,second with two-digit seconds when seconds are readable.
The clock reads 9,36
